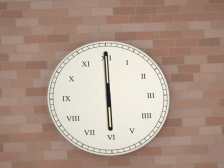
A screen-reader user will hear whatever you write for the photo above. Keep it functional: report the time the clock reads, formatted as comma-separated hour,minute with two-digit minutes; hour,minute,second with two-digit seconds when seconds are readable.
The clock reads 6,00
